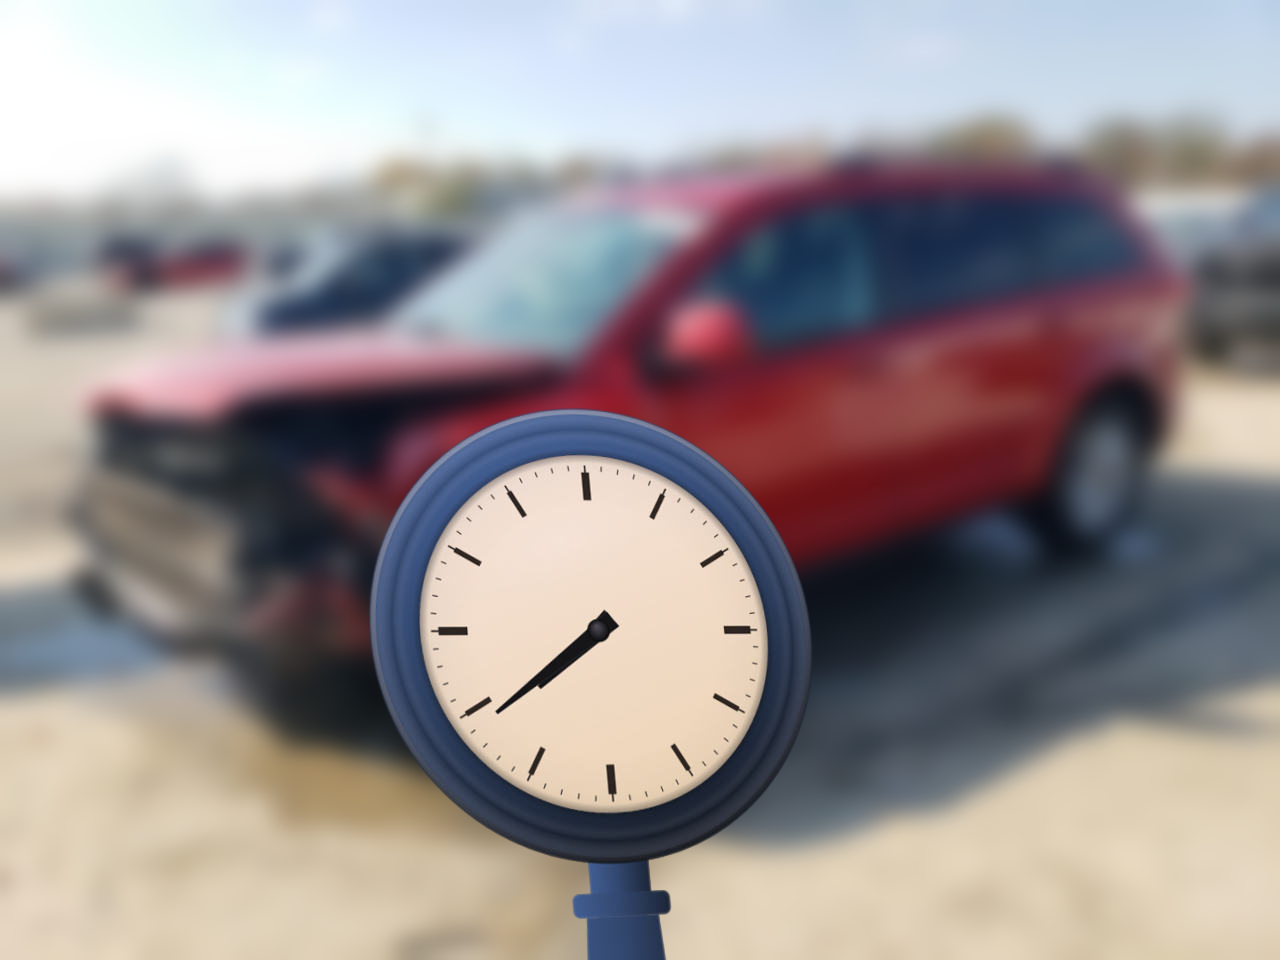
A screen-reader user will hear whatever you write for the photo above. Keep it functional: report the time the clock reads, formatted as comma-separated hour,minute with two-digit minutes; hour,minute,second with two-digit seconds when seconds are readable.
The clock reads 7,39
